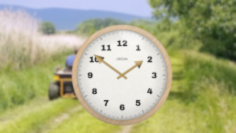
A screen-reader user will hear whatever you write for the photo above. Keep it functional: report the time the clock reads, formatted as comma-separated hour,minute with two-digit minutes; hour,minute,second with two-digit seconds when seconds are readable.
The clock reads 1,51
